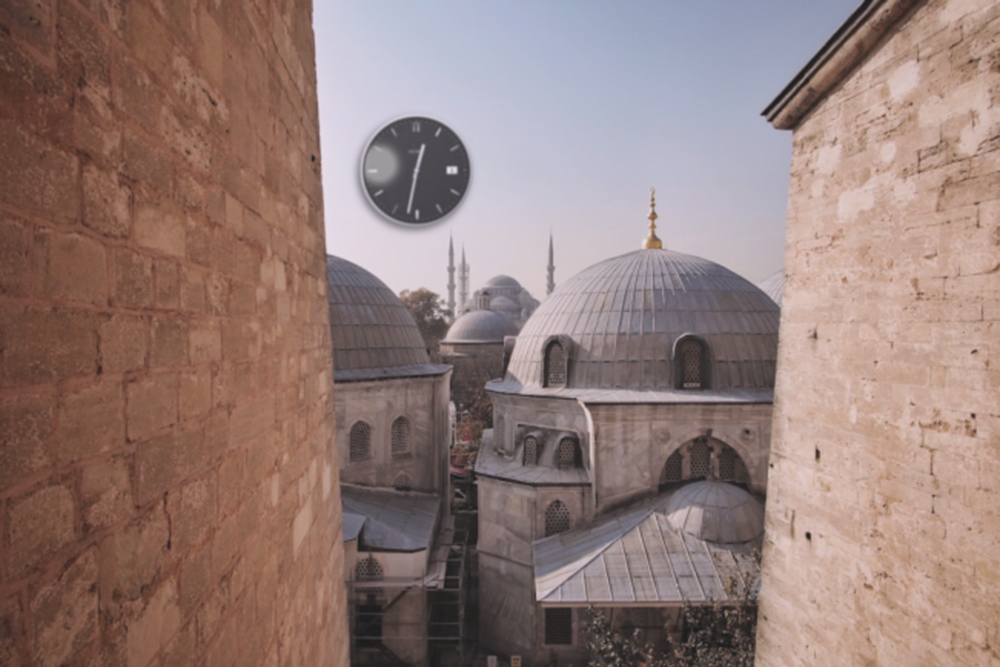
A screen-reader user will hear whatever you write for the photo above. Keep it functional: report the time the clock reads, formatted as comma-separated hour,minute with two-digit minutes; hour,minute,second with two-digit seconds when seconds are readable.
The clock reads 12,32
